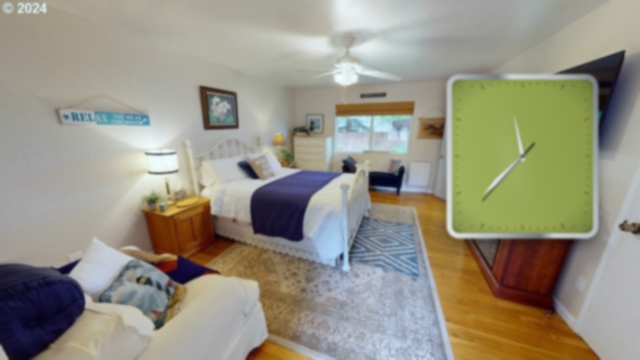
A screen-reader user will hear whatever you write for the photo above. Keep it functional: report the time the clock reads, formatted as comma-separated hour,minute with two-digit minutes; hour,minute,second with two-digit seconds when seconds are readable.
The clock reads 11,37,37
